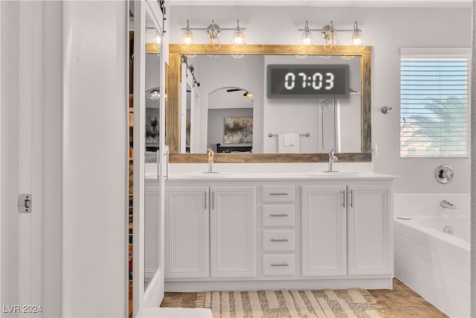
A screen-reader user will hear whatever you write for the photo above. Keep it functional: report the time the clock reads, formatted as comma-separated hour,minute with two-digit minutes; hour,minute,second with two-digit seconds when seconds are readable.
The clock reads 7,03
